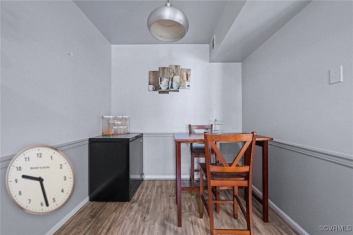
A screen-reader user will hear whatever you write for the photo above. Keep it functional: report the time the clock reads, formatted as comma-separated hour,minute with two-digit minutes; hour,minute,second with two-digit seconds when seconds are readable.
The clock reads 9,28
